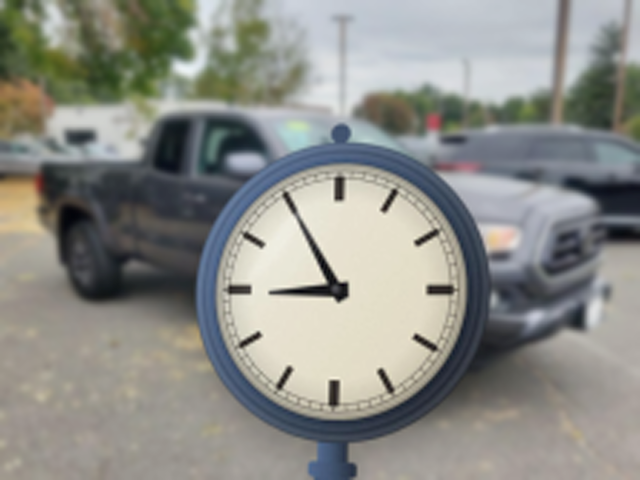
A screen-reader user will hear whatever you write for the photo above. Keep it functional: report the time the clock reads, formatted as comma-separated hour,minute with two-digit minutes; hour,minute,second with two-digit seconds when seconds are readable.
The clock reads 8,55
